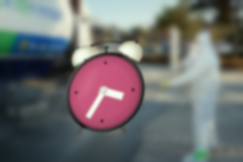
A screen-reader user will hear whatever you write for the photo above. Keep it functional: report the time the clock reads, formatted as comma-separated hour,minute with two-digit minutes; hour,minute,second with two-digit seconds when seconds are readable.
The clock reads 3,35
